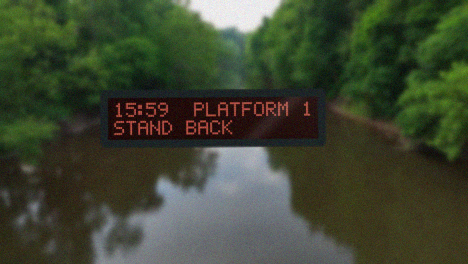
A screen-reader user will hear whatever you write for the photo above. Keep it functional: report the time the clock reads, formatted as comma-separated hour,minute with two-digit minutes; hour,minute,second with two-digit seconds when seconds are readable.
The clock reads 15,59
